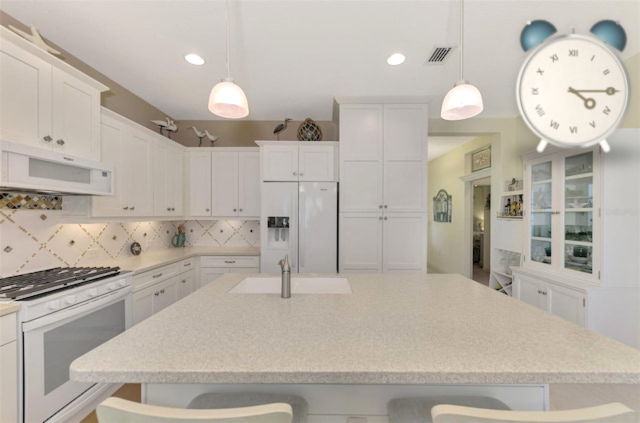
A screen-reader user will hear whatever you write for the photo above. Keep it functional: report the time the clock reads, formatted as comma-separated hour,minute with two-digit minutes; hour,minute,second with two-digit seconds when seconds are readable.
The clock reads 4,15
